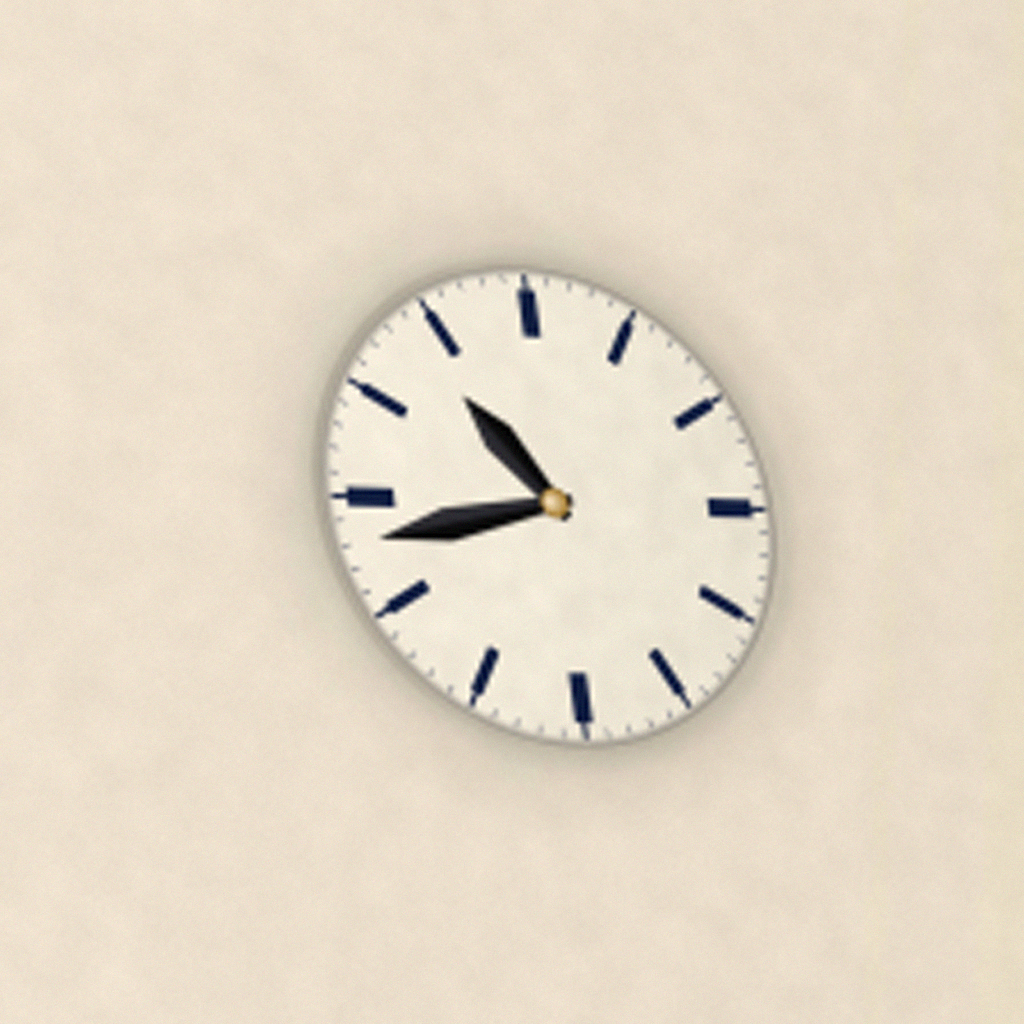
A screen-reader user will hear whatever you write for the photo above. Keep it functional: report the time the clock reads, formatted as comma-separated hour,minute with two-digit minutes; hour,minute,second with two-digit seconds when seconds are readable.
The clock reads 10,43
